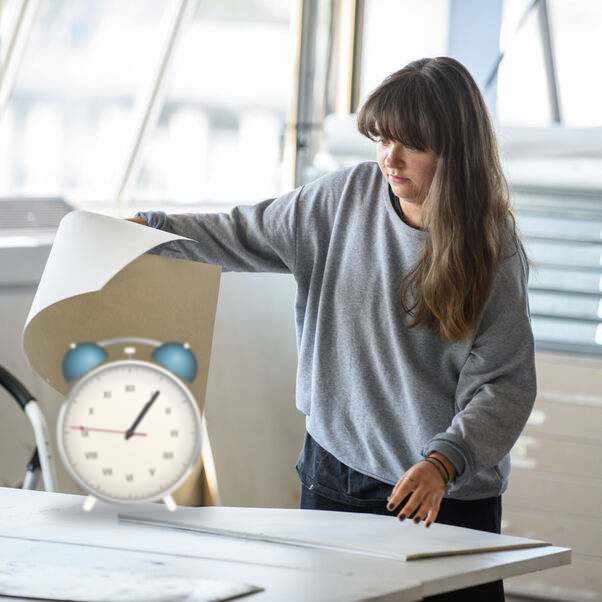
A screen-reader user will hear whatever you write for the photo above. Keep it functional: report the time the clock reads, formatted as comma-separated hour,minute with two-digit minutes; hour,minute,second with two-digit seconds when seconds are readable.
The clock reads 1,05,46
